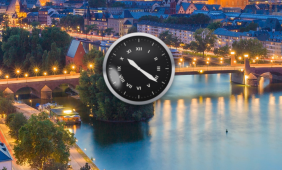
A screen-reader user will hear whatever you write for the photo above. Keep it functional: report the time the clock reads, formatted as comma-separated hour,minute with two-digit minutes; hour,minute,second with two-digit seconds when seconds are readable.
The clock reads 10,21
